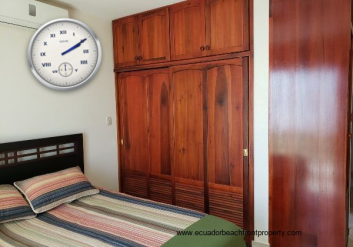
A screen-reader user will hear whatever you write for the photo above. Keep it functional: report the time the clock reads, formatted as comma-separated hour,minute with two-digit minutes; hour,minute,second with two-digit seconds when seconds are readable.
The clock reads 2,10
